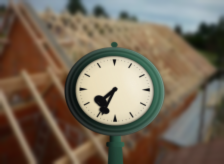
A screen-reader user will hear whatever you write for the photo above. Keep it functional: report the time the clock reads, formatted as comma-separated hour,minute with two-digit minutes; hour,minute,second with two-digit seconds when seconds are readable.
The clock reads 7,34
